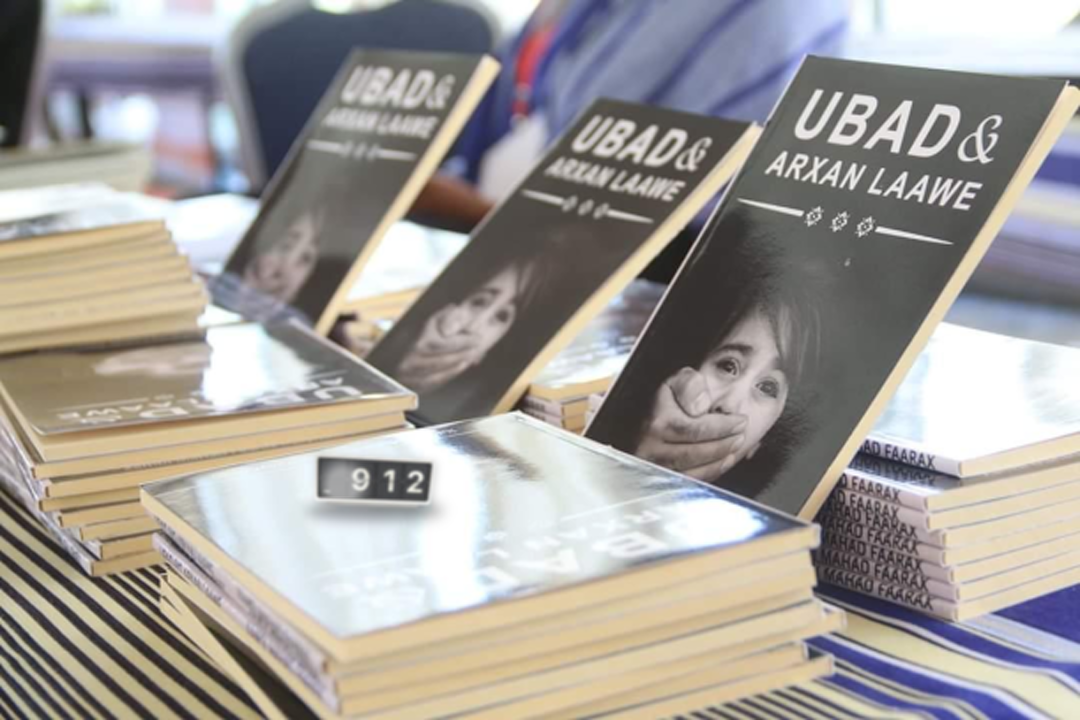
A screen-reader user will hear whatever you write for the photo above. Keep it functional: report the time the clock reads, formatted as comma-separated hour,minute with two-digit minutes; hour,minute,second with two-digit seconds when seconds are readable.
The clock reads 9,12
